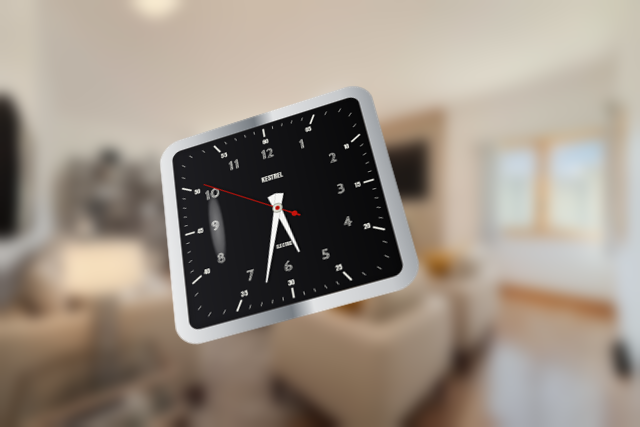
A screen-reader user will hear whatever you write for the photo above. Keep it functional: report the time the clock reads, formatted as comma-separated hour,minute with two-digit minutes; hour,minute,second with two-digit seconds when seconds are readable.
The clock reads 5,32,51
